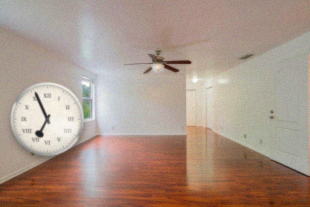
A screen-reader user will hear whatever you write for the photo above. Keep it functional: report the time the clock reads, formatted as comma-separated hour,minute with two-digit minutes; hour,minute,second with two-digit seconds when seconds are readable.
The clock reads 6,56
